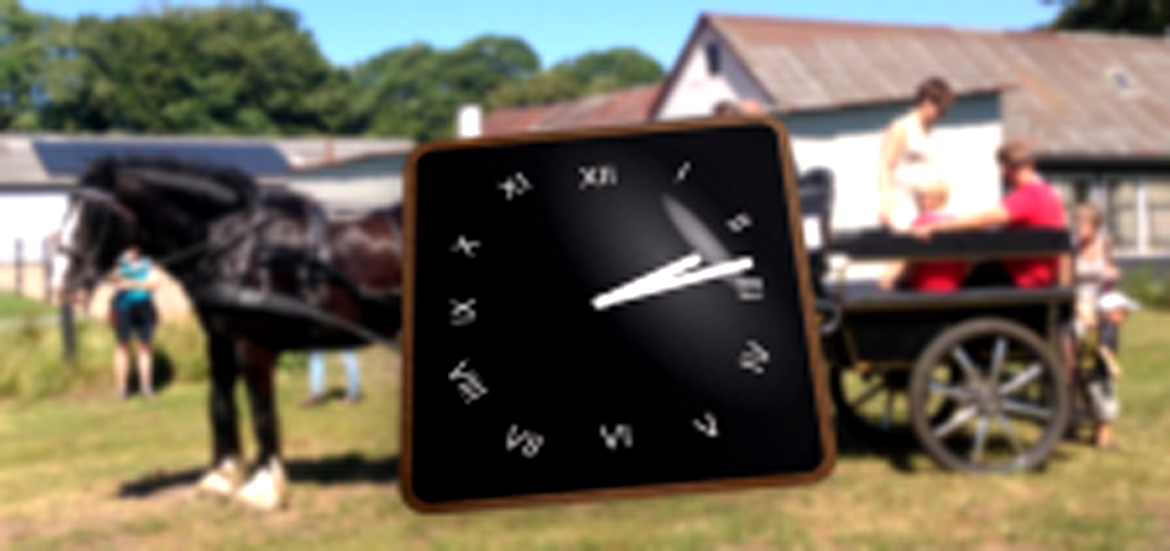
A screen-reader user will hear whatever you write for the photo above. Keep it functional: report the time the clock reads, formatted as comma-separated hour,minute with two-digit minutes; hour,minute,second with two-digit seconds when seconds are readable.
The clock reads 2,13
